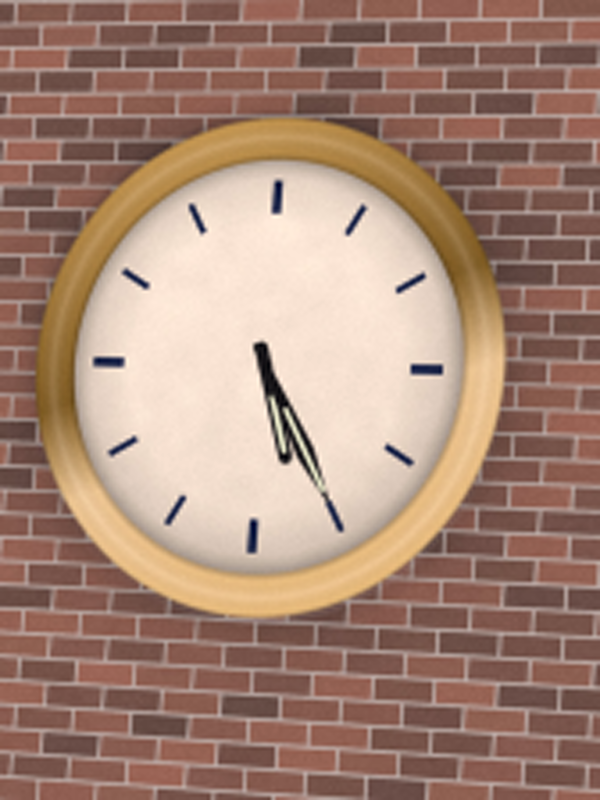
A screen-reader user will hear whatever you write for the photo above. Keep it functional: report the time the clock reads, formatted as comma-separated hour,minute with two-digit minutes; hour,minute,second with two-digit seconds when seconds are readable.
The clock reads 5,25
